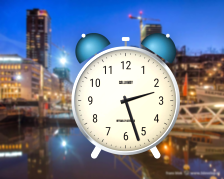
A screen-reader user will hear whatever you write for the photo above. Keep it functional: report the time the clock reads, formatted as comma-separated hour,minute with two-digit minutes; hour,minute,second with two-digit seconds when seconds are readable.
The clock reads 2,27
